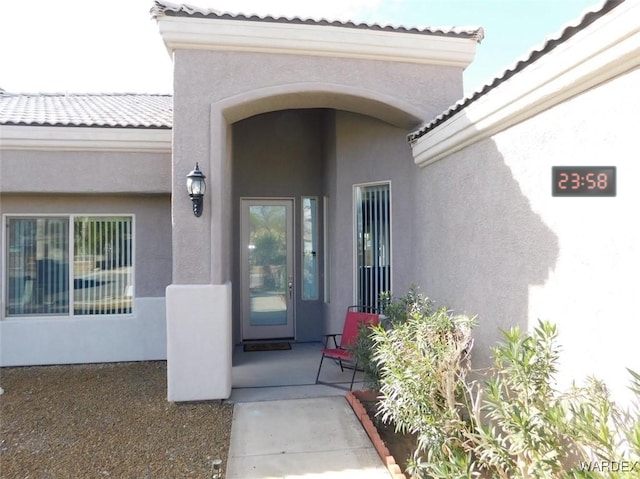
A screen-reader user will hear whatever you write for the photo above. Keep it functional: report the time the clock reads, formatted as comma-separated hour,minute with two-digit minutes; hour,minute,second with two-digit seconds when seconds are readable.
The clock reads 23,58
